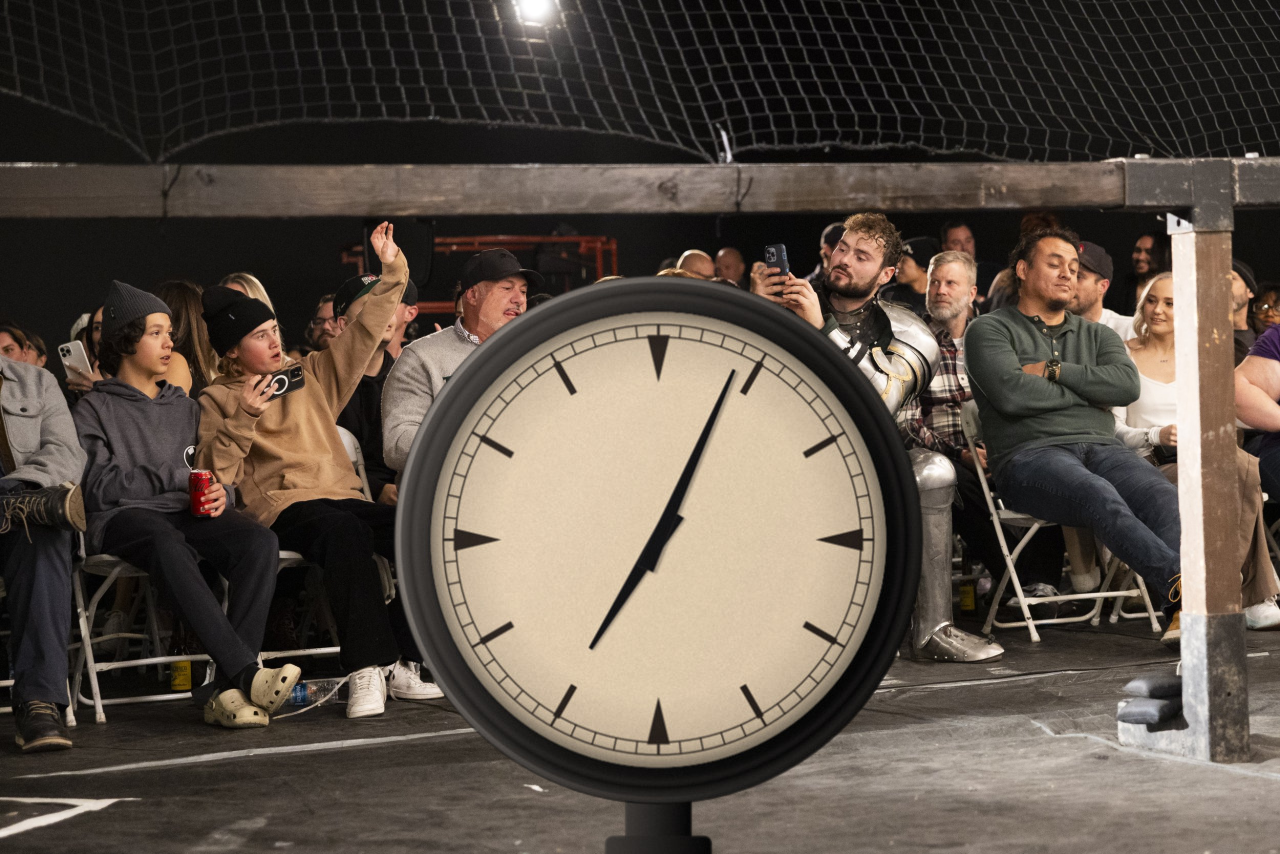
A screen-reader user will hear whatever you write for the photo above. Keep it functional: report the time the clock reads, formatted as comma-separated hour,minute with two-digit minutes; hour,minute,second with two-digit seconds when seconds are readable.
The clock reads 7,04
